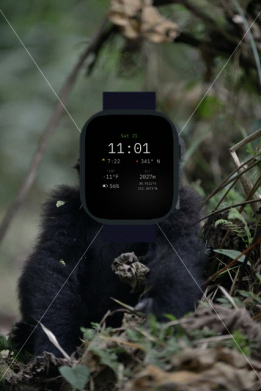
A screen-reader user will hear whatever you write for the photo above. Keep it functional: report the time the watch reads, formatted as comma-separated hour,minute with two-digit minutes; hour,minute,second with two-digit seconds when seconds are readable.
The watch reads 11,01
